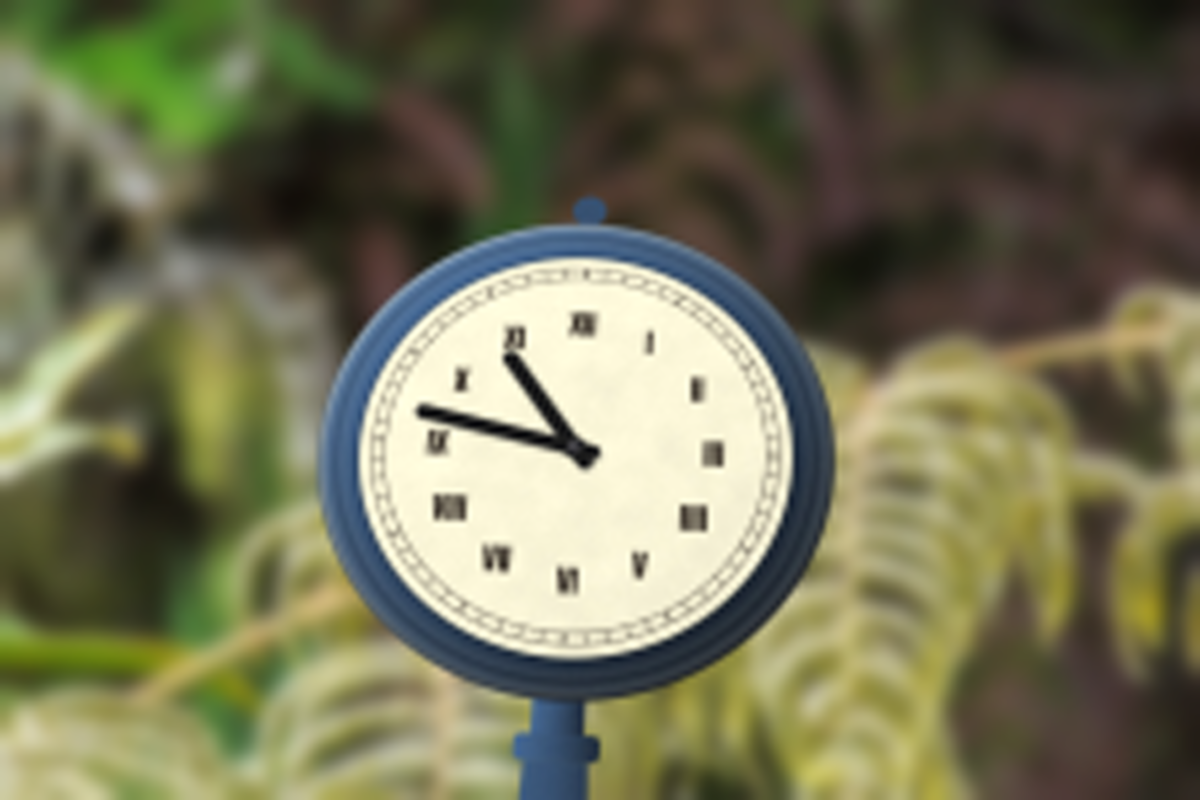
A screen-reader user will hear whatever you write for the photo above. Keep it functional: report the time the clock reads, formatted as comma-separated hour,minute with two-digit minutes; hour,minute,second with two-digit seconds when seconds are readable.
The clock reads 10,47
